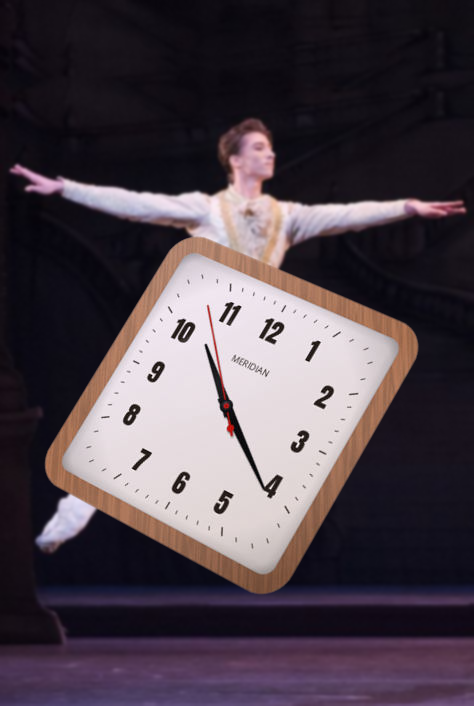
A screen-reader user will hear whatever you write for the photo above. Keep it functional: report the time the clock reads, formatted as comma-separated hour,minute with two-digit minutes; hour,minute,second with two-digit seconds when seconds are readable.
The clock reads 10,20,53
